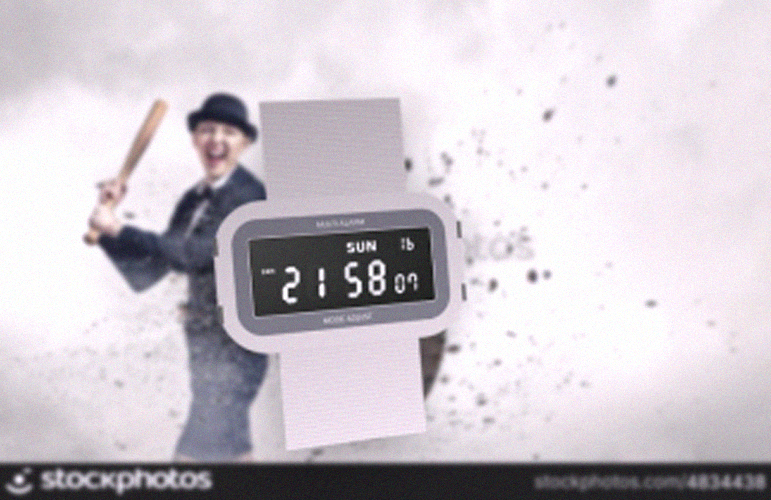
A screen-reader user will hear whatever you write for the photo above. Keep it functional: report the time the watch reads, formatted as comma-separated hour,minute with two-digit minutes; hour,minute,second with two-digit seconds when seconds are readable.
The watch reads 21,58,07
